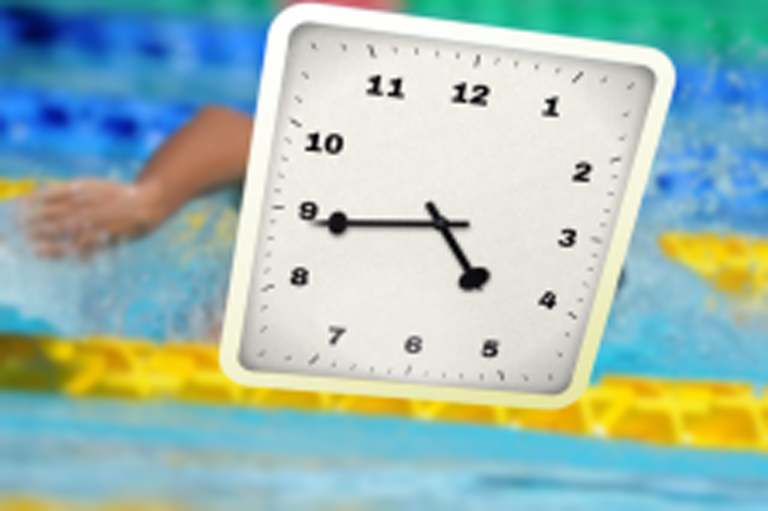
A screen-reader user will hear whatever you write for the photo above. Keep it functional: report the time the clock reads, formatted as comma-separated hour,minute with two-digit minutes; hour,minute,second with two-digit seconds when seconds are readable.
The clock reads 4,44
